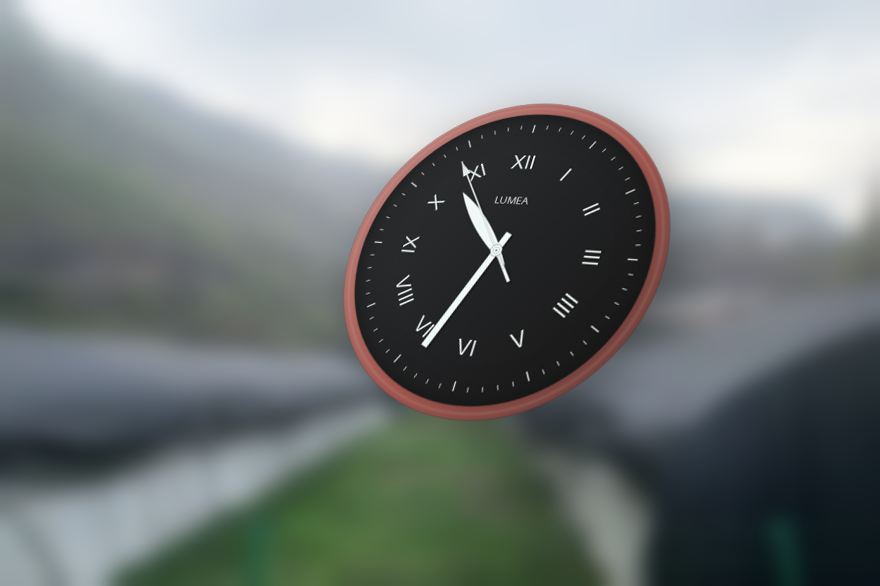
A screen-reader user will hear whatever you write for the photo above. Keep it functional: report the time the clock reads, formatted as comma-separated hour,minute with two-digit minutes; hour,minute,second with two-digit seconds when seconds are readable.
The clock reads 10,33,54
